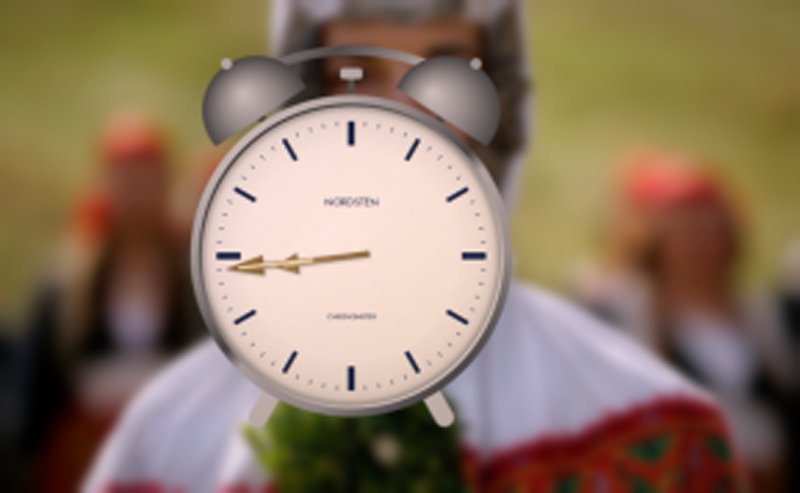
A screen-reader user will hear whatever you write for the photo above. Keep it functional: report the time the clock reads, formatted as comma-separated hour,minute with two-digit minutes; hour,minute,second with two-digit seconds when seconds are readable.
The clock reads 8,44
